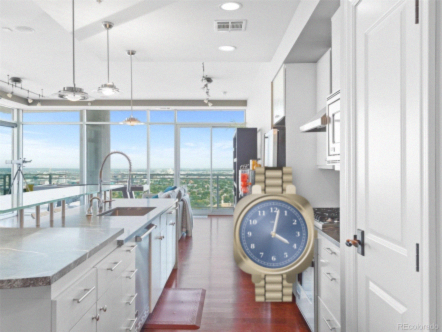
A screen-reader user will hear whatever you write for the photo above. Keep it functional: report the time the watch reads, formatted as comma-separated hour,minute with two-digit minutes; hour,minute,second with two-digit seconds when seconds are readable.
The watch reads 4,02
